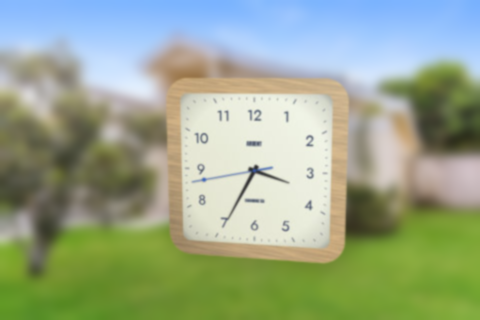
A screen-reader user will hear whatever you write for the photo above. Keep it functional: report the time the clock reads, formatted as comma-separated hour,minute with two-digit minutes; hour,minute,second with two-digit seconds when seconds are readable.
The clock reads 3,34,43
